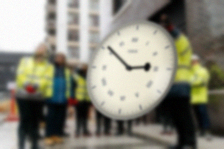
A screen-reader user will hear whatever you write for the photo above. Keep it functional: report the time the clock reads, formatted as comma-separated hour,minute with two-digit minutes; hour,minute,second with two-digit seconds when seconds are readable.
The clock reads 2,51
